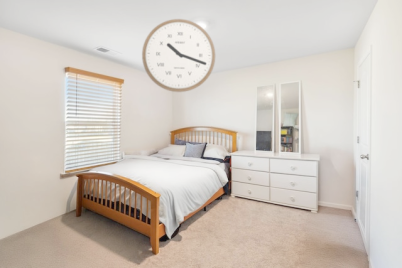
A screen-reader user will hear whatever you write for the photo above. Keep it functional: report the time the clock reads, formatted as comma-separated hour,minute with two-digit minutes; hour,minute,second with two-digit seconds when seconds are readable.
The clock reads 10,18
